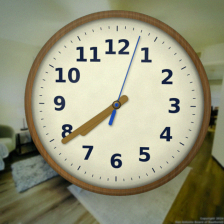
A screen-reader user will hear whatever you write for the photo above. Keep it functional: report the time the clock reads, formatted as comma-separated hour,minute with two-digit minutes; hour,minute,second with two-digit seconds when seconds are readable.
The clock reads 7,39,03
